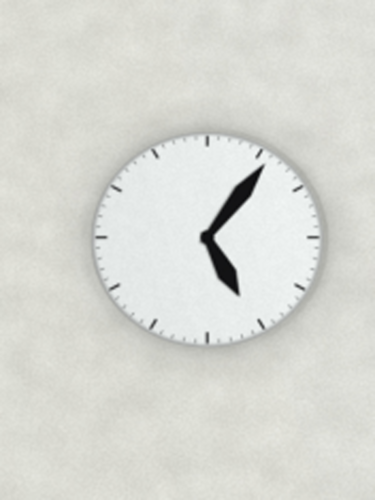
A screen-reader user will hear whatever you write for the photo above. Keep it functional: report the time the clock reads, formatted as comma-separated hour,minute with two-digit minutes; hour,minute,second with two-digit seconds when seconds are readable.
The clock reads 5,06
